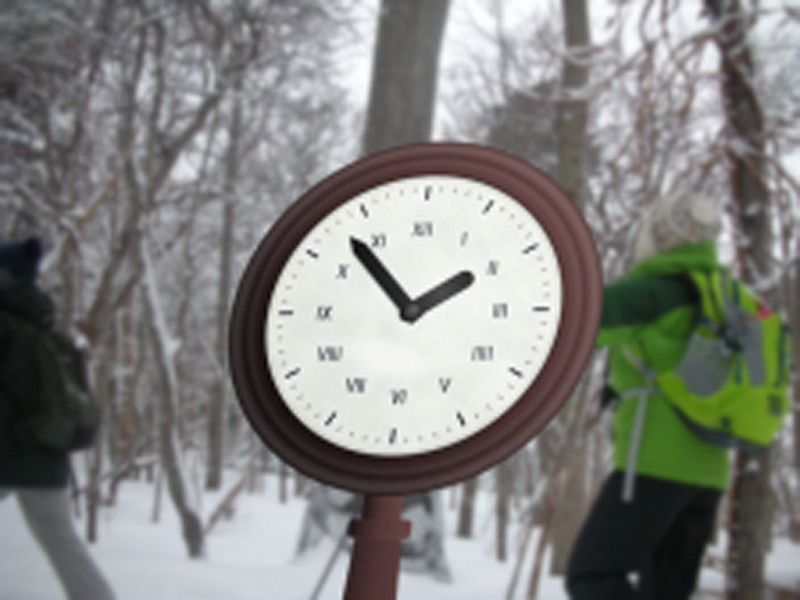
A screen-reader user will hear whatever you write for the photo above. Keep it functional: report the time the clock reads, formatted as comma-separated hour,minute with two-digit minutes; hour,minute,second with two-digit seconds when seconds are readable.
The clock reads 1,53
